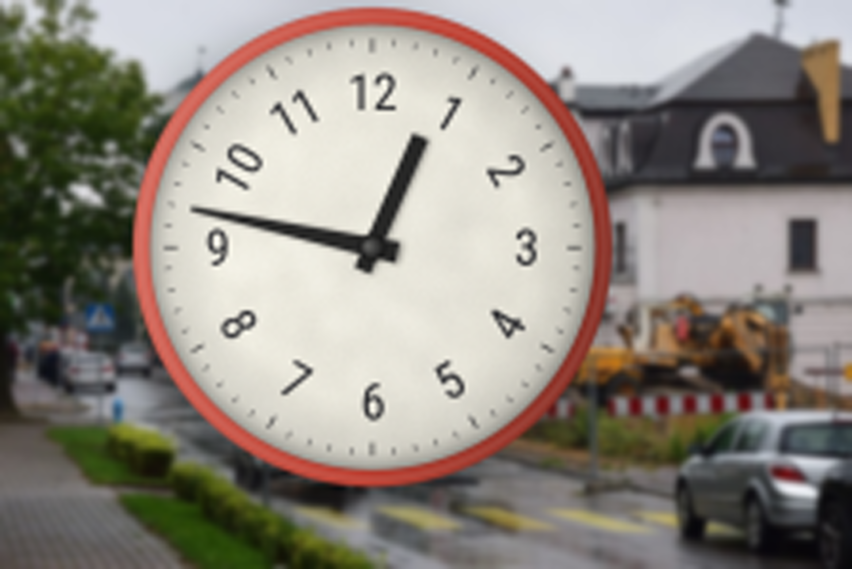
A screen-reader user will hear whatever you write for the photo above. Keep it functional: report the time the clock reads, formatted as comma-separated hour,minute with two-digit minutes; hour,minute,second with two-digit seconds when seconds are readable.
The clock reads 12,47
